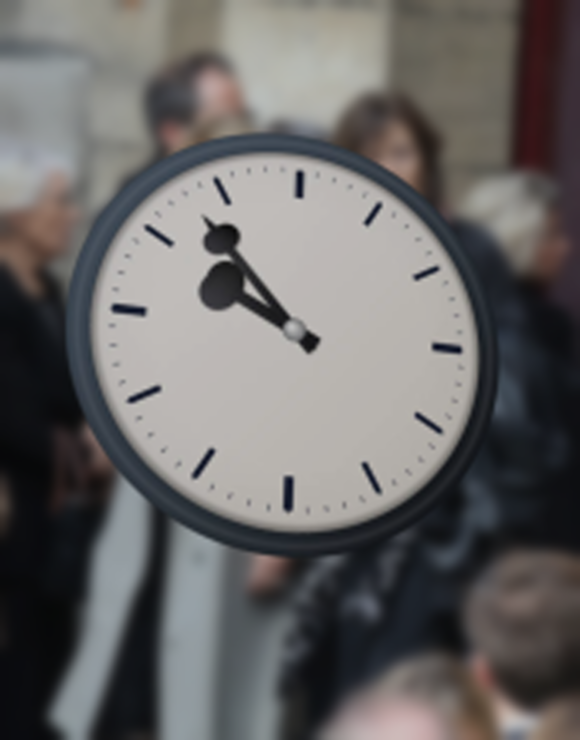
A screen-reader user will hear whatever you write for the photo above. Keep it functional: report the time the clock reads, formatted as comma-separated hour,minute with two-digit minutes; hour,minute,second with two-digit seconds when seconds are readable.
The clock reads 9,53
